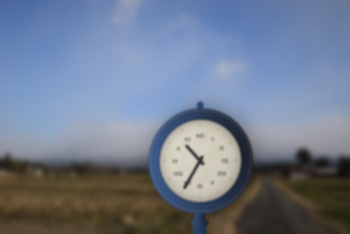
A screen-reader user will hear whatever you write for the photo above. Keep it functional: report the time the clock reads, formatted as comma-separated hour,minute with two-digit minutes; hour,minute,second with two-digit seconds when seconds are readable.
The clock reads 10,35
